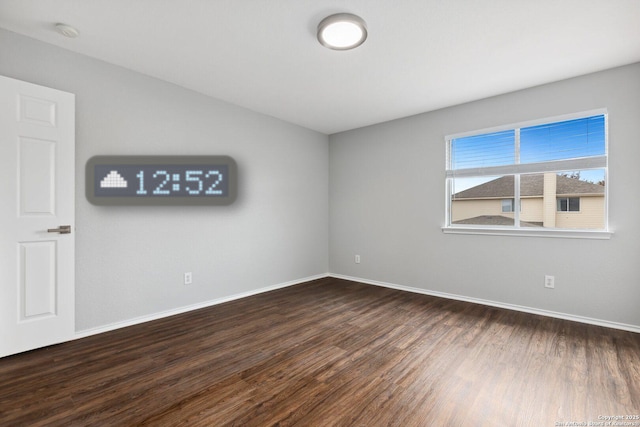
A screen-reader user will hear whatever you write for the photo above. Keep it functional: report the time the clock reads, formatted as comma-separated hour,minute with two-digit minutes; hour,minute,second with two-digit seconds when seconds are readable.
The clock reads 12,52
